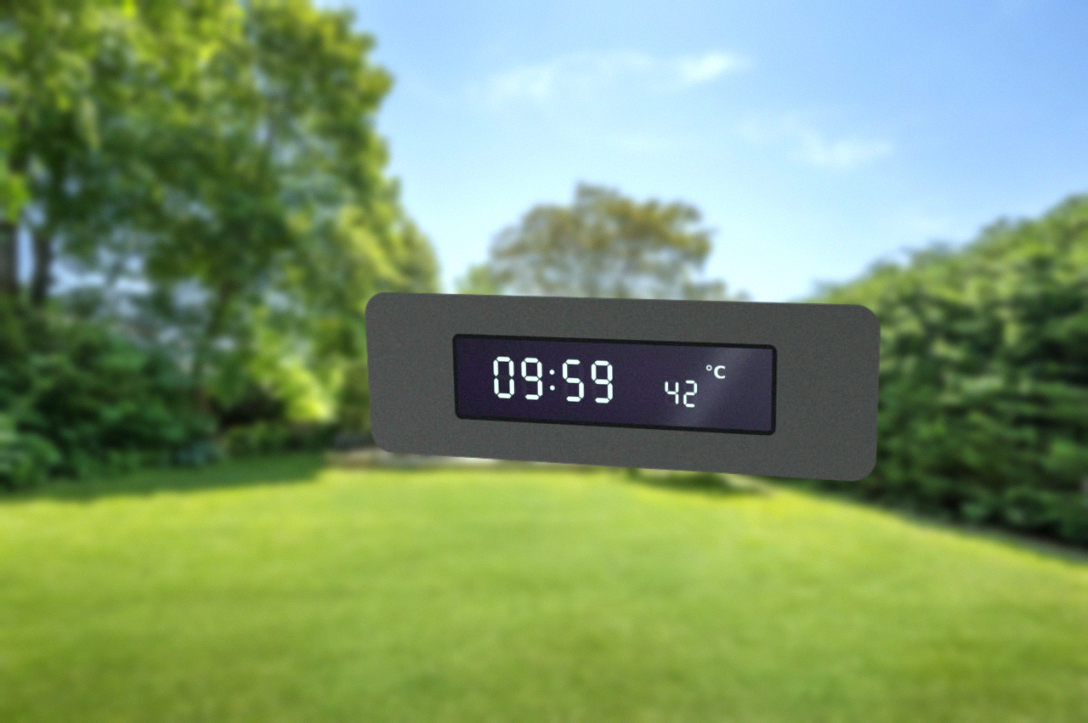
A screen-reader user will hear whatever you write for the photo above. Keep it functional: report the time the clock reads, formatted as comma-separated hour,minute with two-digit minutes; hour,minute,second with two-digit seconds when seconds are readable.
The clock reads 9,59
